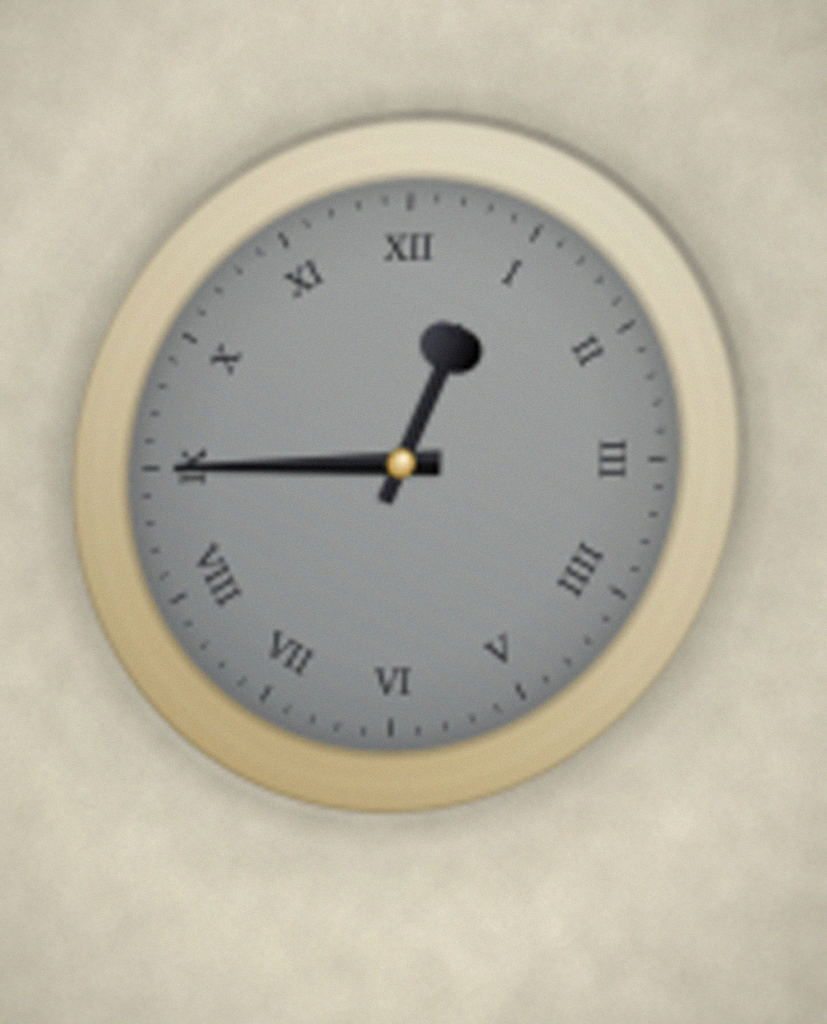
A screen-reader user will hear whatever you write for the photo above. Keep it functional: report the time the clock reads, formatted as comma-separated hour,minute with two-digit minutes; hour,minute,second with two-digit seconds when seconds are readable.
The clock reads 12,45
